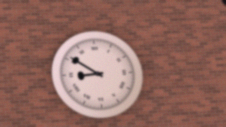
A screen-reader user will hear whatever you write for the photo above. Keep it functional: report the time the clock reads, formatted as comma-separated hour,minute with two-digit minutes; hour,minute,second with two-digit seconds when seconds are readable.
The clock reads 8,51
